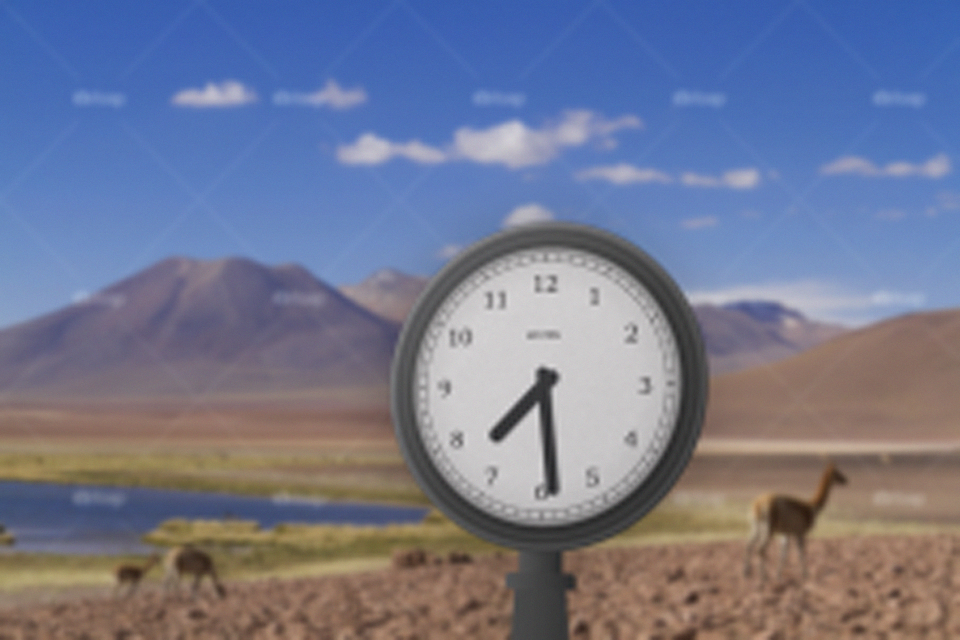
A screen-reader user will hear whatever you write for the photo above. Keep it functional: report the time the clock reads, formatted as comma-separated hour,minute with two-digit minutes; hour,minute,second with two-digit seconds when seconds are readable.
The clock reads 7,29
